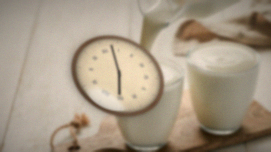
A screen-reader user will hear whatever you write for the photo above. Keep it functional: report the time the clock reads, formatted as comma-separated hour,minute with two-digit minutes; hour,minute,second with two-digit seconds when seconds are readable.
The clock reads 7,03
